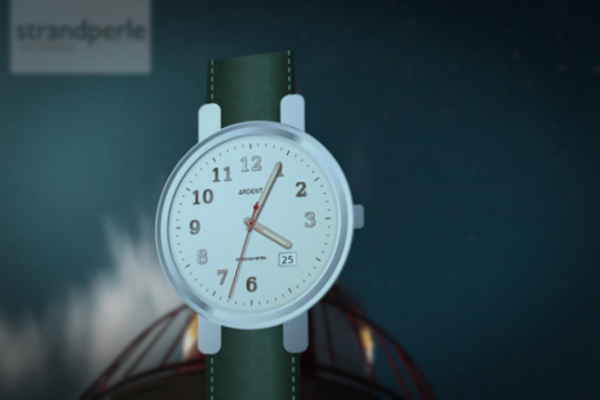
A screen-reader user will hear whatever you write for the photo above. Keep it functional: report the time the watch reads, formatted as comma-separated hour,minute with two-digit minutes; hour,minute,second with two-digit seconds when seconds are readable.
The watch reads 4,04,33
